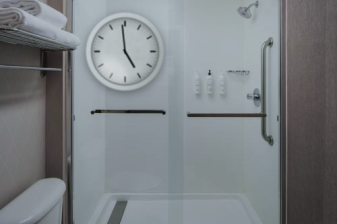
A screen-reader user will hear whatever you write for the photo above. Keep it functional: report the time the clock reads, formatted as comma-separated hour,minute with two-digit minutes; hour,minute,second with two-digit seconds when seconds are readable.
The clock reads 4,59
